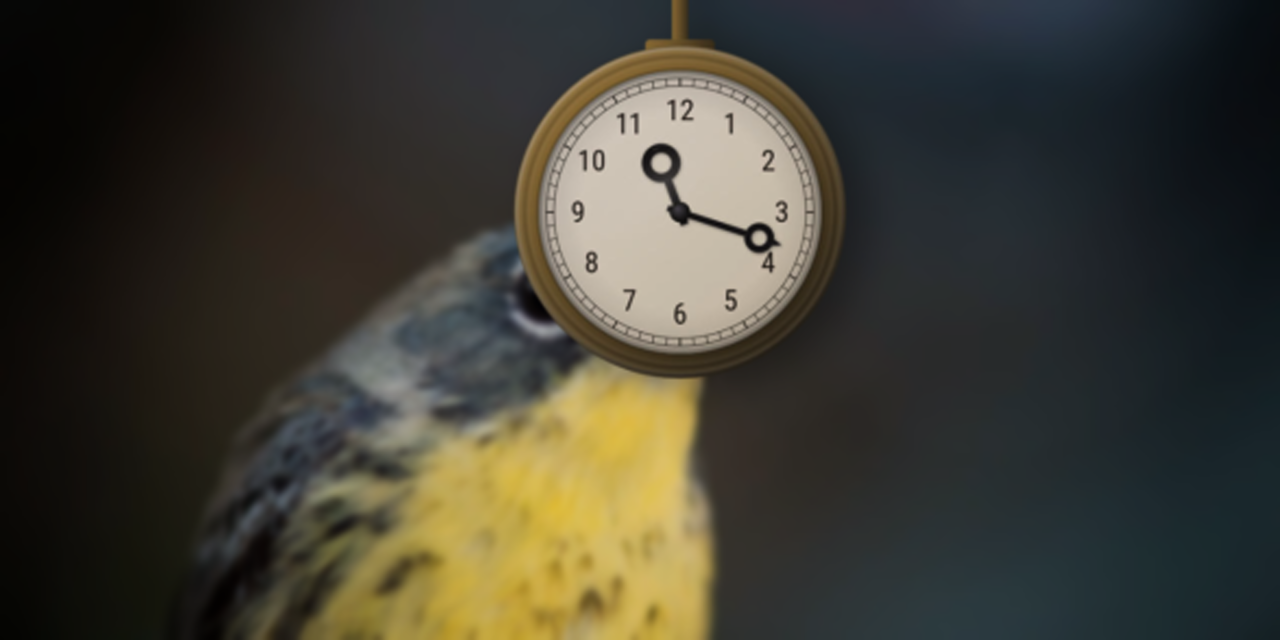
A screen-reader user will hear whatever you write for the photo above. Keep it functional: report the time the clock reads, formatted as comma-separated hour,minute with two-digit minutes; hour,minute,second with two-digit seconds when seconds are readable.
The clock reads 11,18
